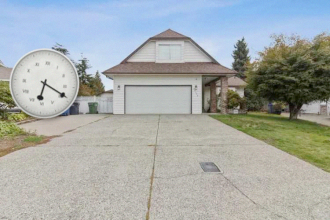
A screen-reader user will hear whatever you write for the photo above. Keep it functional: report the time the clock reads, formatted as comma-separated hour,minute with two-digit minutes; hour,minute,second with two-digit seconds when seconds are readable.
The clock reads 6,19
